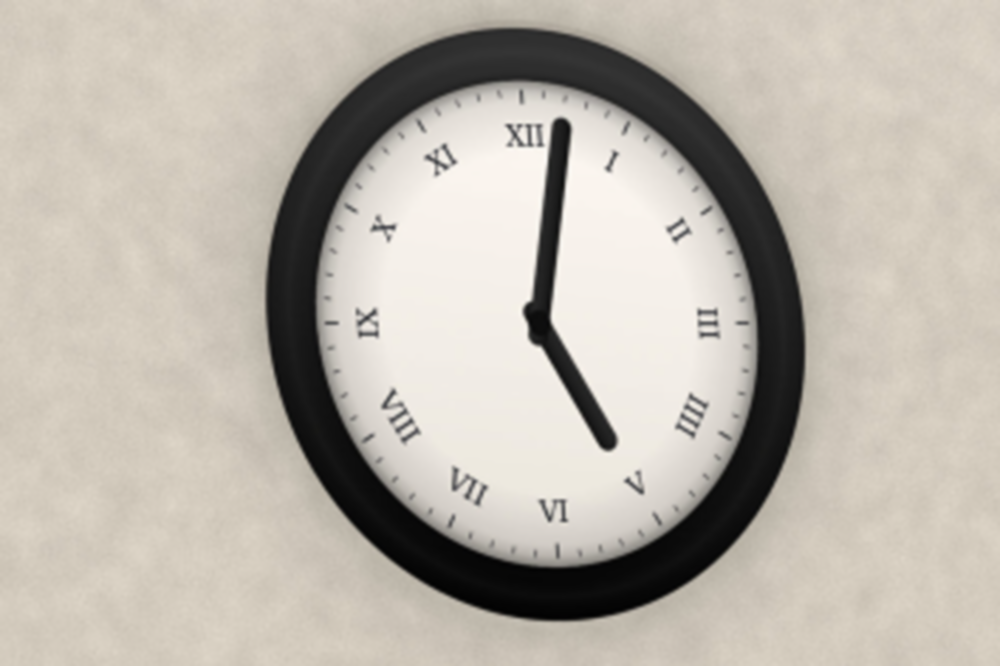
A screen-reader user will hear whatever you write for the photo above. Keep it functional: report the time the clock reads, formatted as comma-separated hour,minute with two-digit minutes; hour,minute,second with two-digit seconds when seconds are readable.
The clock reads 5,02
